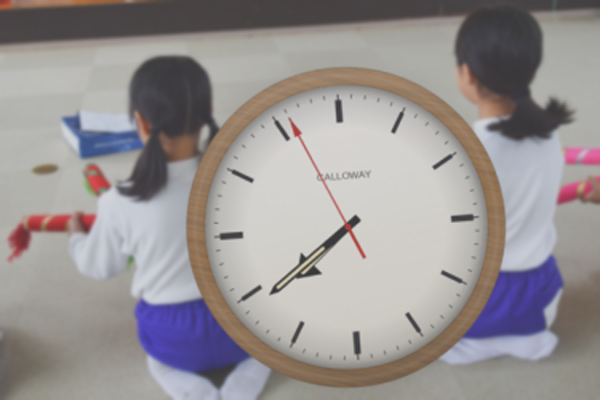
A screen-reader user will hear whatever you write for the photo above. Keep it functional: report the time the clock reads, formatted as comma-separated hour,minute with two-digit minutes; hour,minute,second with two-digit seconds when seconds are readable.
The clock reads 7,38,56
